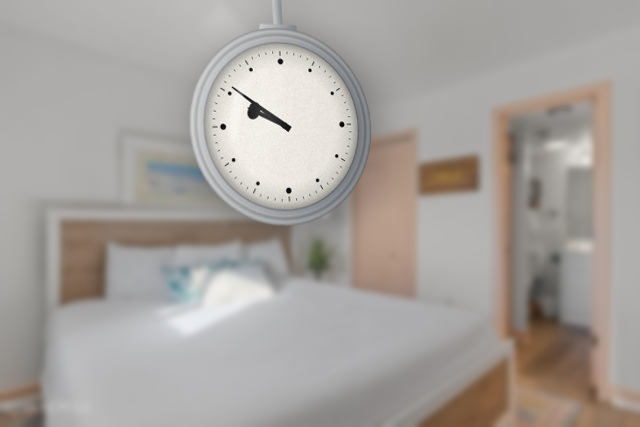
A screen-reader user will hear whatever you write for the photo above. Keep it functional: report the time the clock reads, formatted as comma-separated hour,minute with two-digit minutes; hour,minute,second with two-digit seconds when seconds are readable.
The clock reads 9,51
